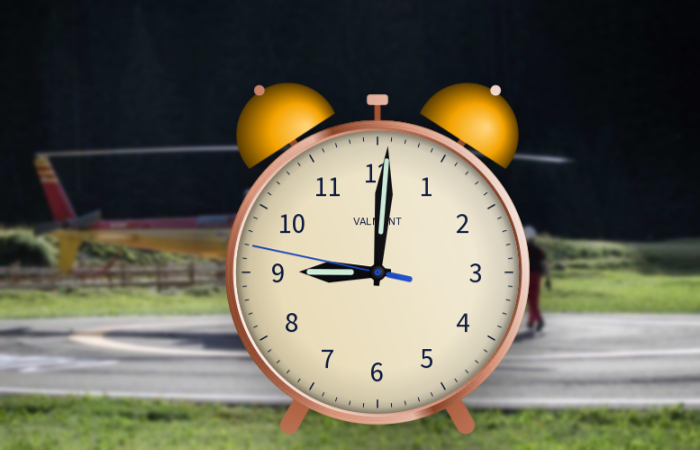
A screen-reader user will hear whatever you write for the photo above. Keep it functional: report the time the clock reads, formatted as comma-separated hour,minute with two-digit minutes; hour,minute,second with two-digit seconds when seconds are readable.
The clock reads 9,00,47
